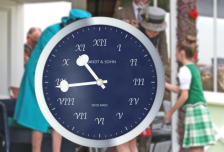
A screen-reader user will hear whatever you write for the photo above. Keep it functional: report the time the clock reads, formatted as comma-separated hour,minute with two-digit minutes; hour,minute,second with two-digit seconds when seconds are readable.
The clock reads 10,44
